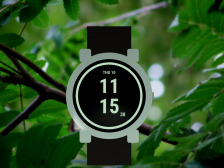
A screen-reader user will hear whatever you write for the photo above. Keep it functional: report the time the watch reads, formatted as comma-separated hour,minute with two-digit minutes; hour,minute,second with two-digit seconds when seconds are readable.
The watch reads 11,15
